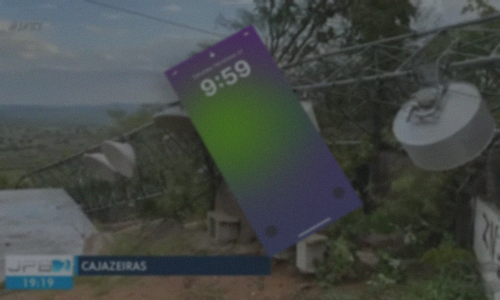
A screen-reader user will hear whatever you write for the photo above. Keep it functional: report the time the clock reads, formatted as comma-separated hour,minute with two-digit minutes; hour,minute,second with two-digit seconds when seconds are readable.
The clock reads 9,59
